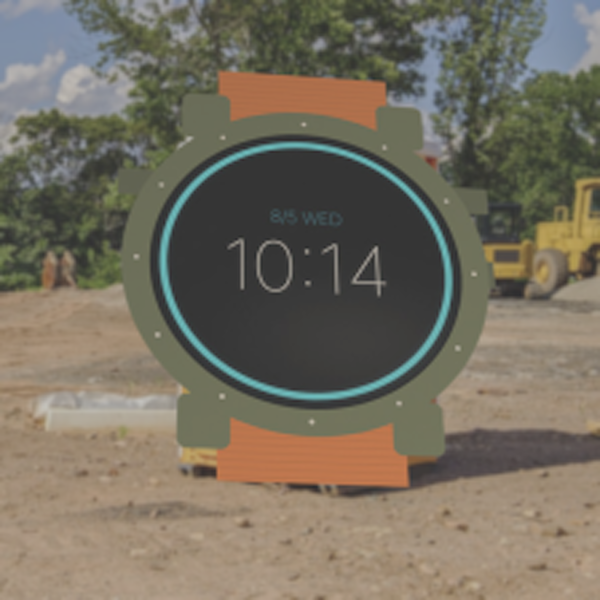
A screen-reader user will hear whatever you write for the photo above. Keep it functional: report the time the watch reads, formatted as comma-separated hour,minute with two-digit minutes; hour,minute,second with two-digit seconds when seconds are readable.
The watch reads 10,14
